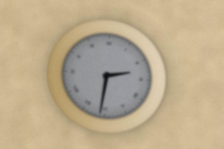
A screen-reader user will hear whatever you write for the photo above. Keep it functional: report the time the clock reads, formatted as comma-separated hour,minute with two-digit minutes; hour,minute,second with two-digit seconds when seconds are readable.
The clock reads 2,31
